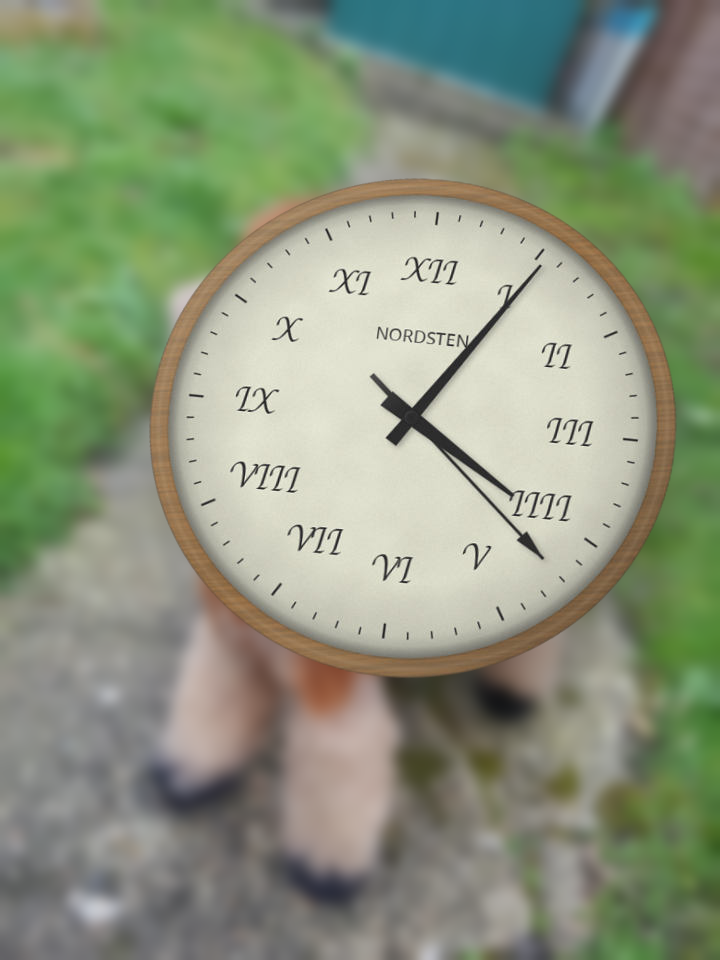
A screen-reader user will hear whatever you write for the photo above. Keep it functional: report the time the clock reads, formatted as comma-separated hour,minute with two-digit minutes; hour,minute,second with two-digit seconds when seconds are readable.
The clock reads 4,05,22
